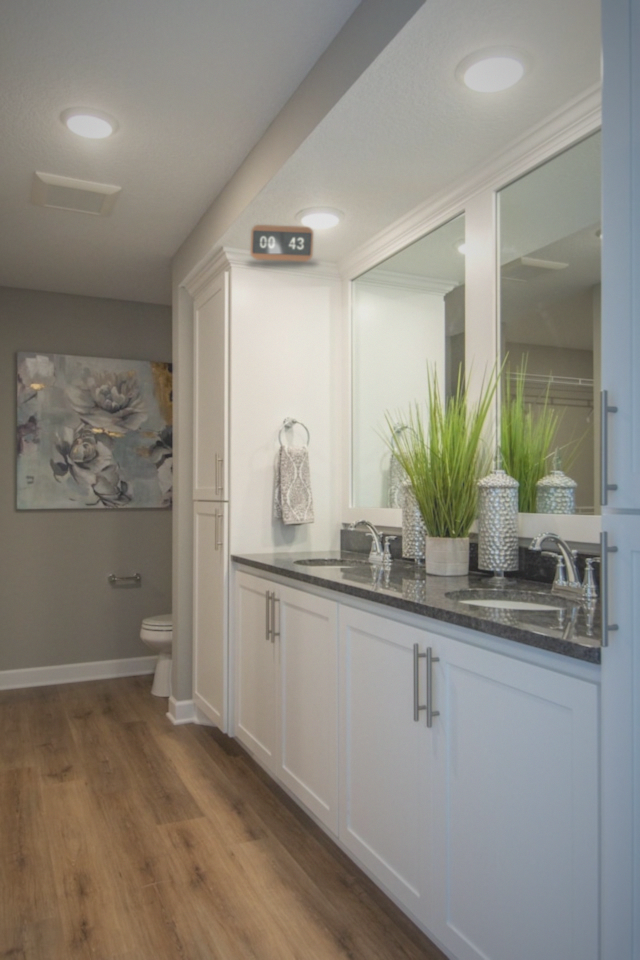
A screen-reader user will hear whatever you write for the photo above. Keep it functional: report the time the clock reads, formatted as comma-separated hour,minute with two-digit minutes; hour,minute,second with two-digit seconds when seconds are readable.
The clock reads 0,43
